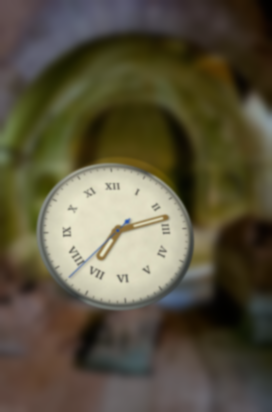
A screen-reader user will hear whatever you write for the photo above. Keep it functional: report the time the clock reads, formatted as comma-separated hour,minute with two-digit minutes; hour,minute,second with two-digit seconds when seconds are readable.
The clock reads 7,12,38
